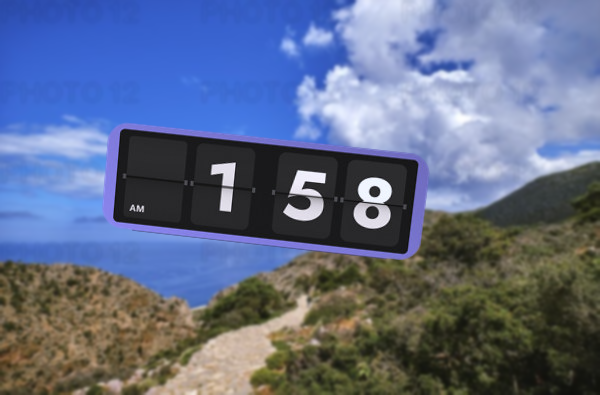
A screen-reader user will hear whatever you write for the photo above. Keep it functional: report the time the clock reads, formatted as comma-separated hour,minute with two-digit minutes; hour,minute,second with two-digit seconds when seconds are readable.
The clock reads 1,58
